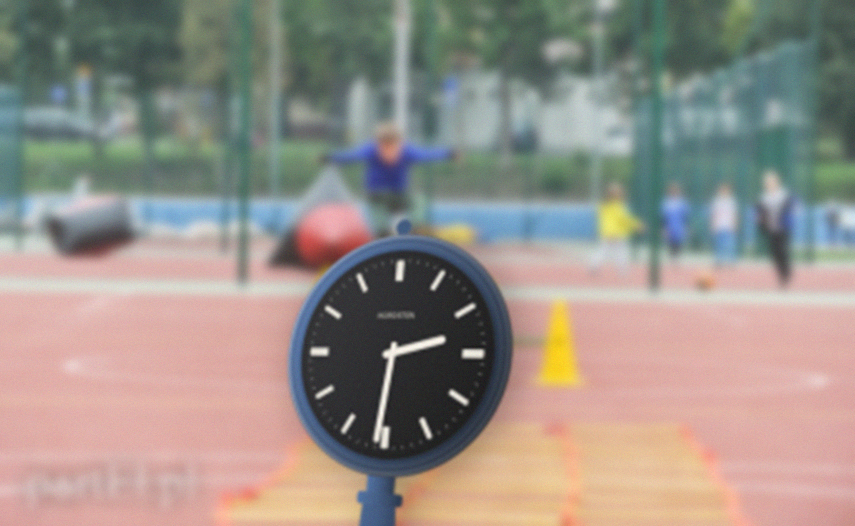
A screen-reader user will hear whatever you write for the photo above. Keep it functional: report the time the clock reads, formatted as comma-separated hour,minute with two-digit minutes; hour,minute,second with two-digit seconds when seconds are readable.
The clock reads 2,31
